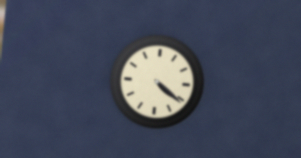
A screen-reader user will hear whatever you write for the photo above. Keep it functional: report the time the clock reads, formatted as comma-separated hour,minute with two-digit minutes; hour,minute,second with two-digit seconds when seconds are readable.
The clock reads 4,21
